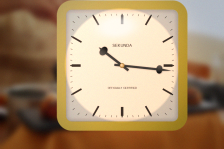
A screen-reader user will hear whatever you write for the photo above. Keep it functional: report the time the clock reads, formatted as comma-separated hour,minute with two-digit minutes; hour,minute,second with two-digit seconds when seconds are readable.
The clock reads 10,16
